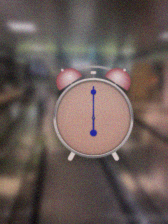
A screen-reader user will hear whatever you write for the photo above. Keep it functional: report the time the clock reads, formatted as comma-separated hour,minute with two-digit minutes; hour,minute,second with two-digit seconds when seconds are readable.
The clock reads 6,00
